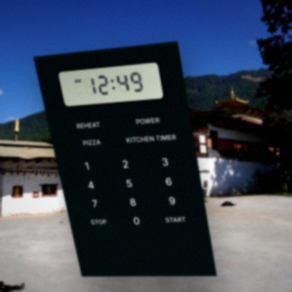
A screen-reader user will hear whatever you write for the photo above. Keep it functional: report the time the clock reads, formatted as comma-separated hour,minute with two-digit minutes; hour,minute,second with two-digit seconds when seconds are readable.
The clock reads 12,49
